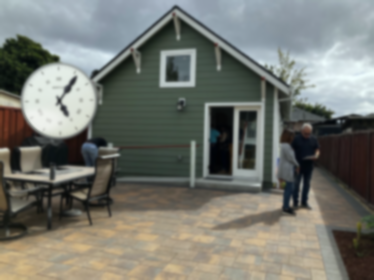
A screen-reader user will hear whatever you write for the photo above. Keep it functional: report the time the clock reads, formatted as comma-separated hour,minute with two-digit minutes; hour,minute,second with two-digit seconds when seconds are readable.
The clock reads 5,06
